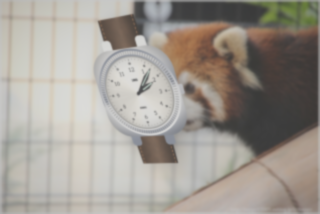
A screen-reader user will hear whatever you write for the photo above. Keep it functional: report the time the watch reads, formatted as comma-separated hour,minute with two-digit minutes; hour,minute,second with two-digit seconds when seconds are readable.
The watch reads 2,07
